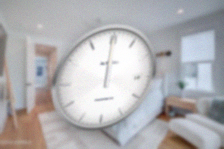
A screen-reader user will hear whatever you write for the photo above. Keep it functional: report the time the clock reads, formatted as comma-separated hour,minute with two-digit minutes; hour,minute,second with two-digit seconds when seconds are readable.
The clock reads 12,00
